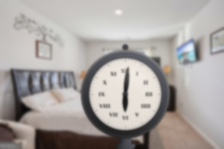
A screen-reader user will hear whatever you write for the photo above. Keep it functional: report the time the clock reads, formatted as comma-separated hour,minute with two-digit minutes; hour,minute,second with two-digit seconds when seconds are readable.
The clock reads 6,01
